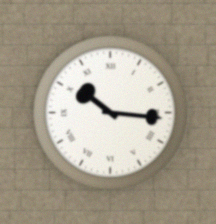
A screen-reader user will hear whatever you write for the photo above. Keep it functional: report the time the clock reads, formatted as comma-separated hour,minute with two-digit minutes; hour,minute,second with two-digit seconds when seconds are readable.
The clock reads 10,16
